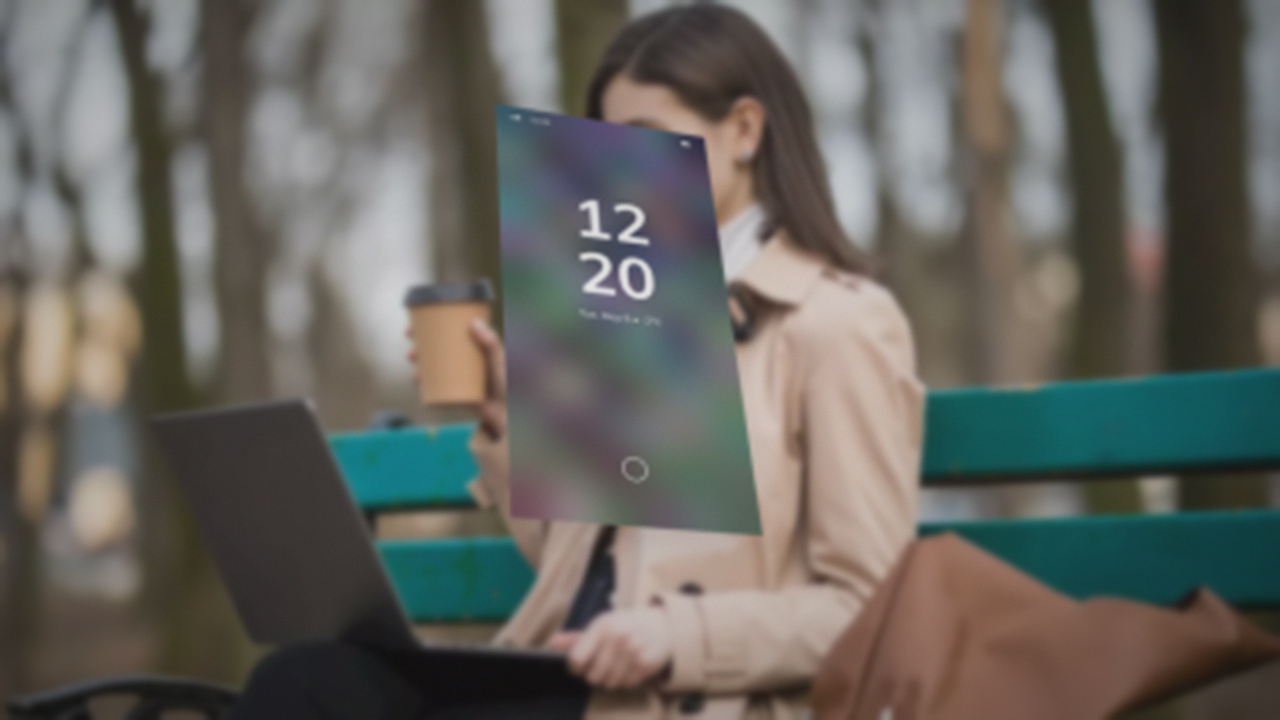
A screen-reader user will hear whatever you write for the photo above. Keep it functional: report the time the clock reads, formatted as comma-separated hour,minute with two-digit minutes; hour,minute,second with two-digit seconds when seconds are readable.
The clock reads 12,20
